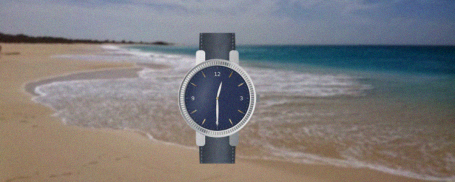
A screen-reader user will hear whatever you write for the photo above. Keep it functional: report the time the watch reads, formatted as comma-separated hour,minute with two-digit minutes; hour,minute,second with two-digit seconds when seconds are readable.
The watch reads 12,30
